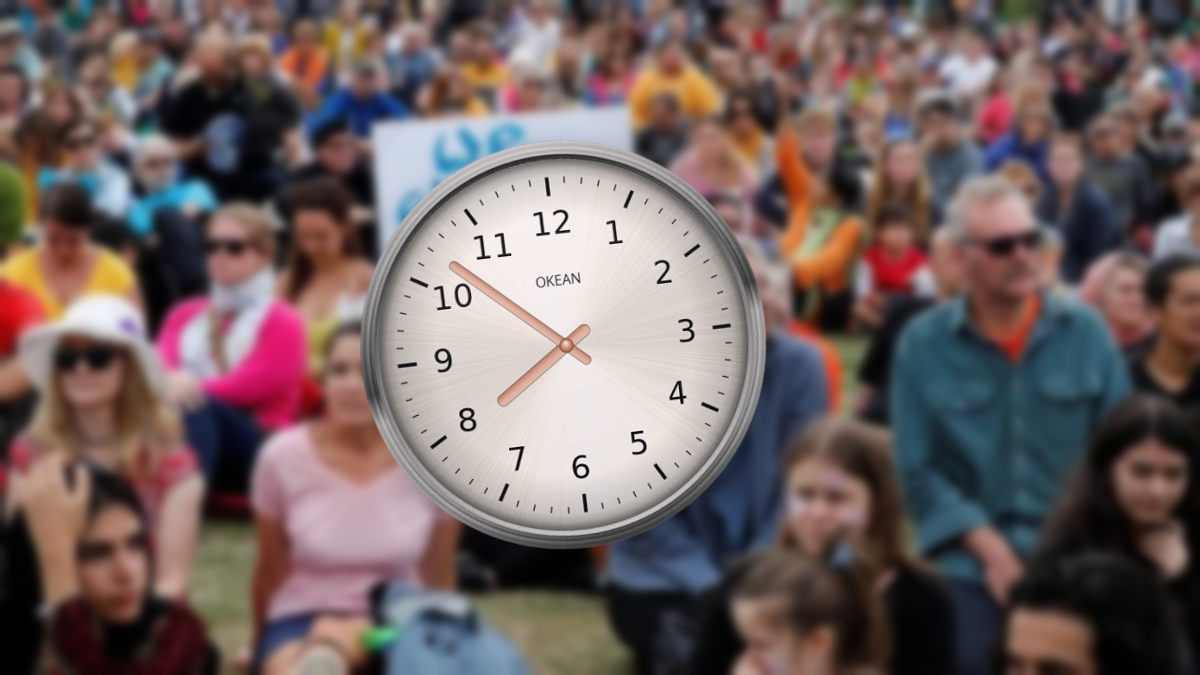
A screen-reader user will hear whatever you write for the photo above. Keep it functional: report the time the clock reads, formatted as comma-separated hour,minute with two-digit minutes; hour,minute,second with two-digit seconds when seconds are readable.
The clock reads 7,52
